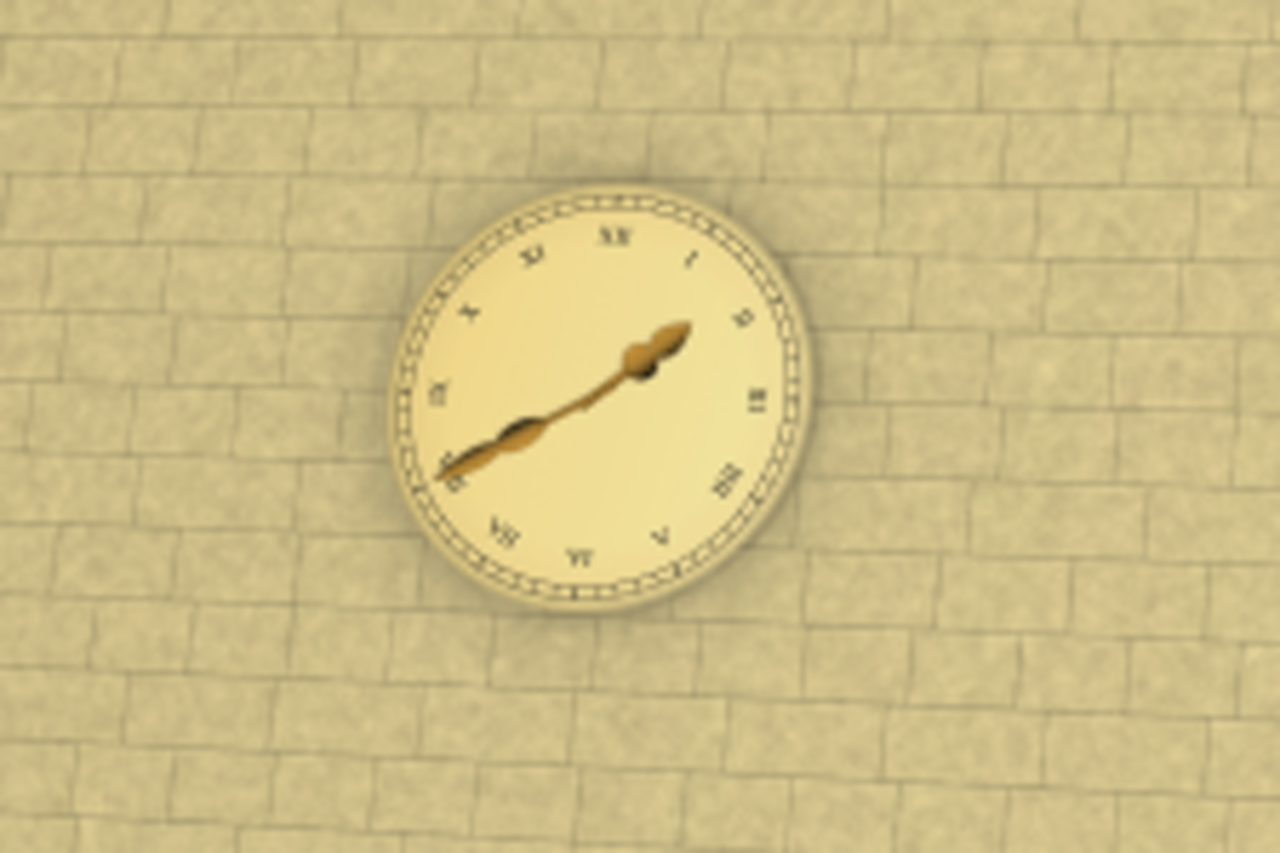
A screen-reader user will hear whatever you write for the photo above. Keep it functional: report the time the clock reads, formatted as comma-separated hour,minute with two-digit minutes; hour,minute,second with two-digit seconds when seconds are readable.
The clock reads 1,40
